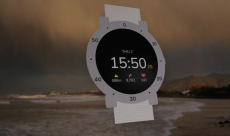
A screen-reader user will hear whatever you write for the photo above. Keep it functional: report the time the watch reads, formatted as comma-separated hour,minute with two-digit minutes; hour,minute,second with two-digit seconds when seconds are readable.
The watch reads 15,50
